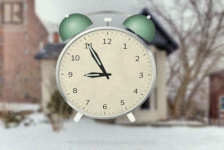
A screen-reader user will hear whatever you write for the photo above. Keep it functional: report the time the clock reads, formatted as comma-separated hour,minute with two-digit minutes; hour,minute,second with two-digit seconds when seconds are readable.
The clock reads 8,55
